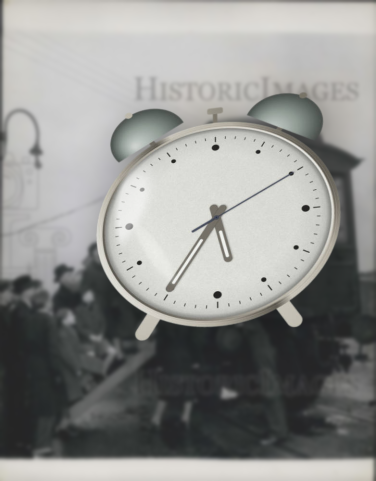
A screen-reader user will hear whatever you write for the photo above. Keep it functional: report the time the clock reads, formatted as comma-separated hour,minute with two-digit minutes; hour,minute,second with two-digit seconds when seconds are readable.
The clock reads 5,35,10
